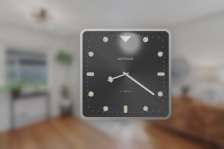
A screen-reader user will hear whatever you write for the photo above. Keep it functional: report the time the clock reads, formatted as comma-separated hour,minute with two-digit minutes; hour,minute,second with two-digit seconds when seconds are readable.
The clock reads 8,21
